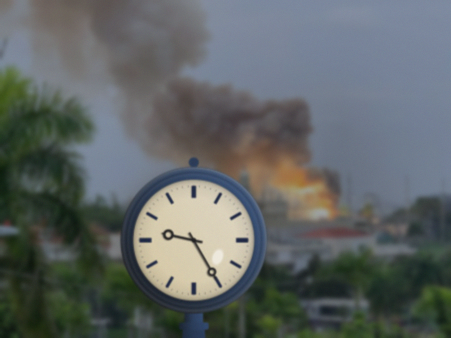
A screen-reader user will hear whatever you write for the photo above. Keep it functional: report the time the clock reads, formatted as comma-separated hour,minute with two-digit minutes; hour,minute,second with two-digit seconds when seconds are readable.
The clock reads 9,25
